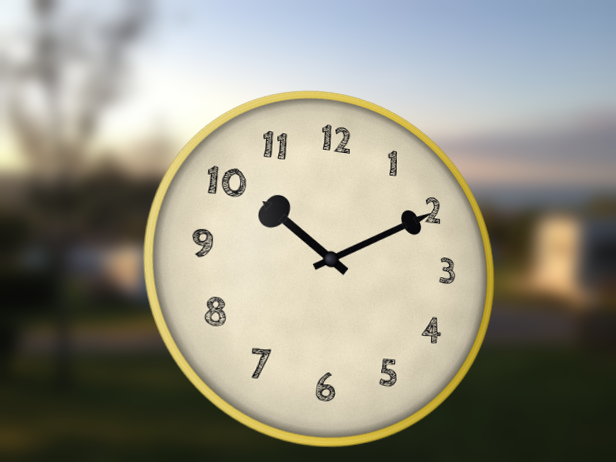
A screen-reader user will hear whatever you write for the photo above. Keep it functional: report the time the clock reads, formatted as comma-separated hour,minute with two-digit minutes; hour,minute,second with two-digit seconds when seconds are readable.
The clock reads 10,10
